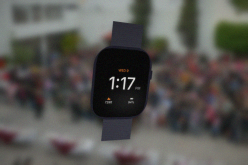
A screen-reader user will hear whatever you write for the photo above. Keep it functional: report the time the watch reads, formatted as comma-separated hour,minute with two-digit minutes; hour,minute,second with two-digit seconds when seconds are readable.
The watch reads 1,17
